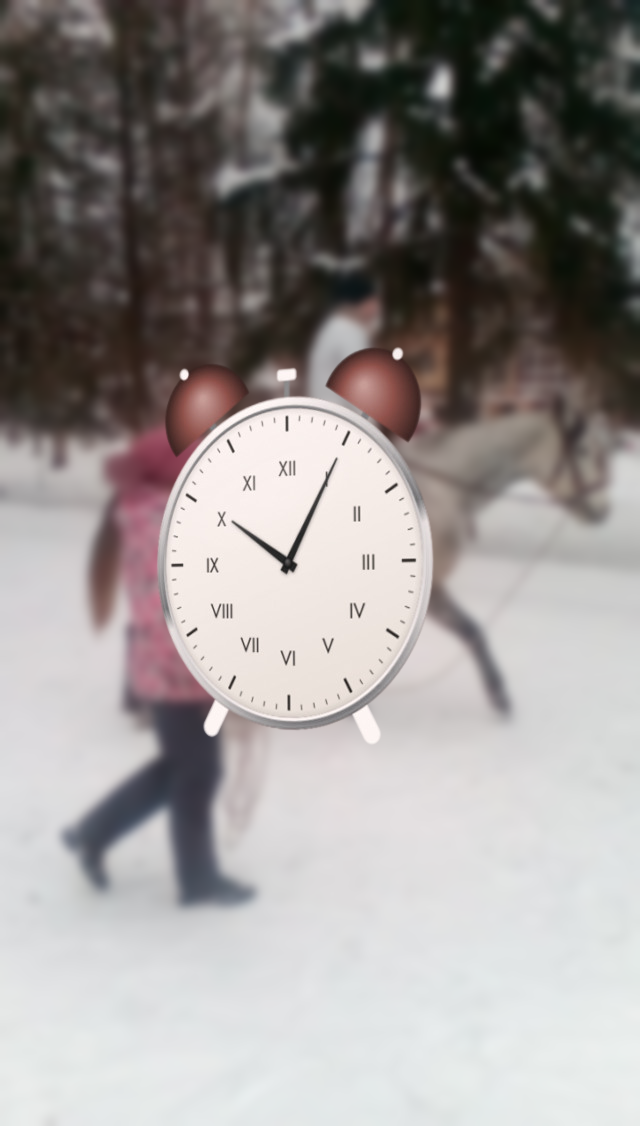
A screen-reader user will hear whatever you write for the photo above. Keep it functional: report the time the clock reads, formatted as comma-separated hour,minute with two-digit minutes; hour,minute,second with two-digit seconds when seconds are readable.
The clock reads 10,05
